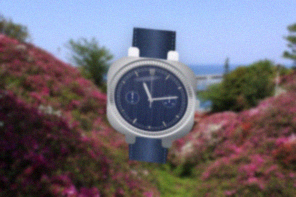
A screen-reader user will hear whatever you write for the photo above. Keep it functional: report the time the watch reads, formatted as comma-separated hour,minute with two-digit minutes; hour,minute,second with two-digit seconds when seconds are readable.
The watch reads 11,13
